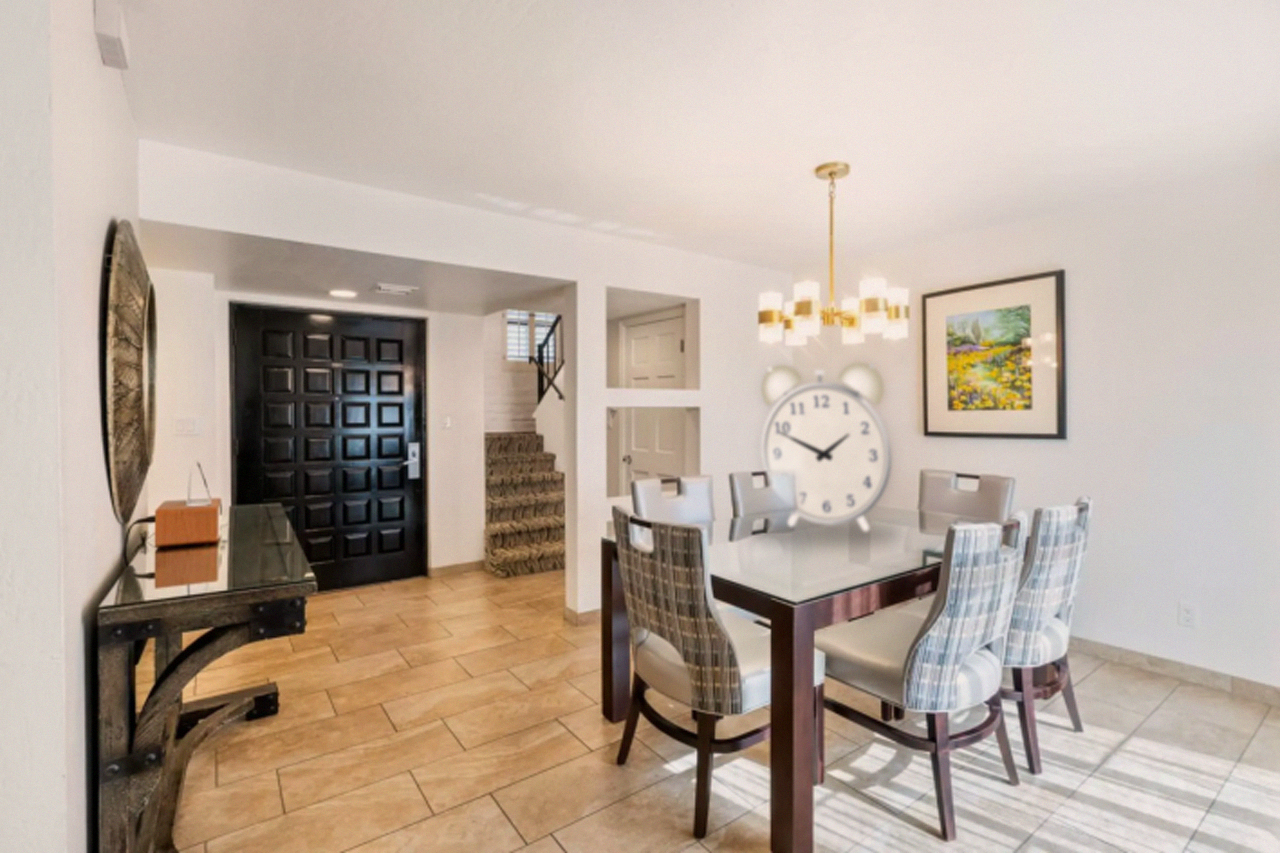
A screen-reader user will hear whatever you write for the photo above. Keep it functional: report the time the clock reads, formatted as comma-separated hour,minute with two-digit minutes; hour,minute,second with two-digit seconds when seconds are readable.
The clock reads 1,49
